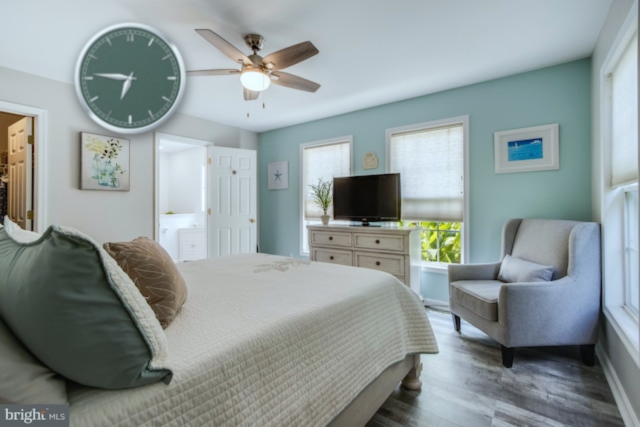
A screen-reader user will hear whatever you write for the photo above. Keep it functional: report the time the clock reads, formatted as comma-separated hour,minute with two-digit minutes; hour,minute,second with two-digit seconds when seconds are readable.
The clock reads 6,46
